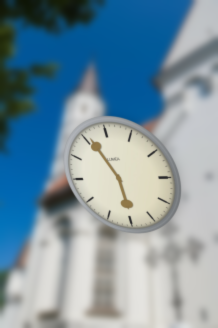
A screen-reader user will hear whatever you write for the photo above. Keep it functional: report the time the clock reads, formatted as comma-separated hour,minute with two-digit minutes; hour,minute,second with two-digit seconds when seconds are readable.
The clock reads 5,56
